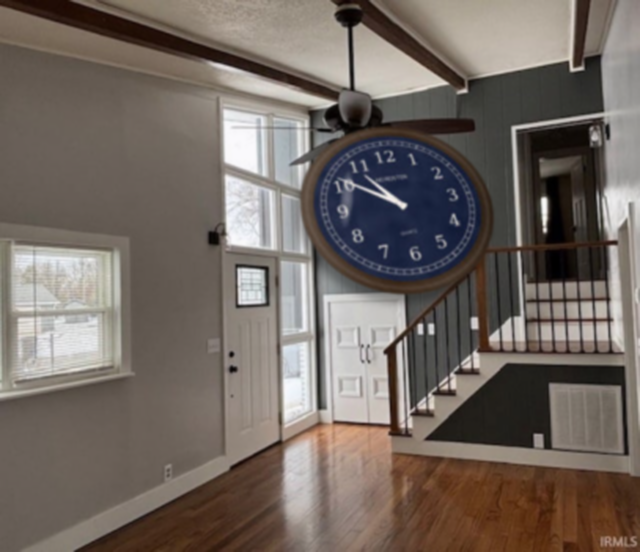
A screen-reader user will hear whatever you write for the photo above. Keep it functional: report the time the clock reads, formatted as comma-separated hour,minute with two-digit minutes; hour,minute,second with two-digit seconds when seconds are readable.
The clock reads 10,51
